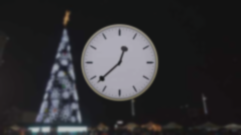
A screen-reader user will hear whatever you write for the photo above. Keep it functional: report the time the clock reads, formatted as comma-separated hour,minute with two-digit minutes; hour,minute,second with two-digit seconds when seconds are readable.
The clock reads 12,38
